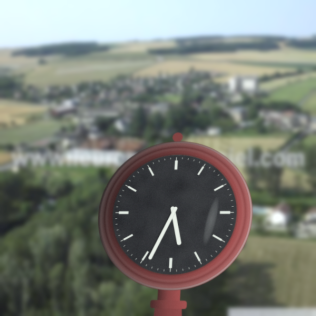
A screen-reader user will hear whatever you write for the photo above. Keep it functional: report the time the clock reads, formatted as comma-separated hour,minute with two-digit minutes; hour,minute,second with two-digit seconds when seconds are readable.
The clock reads 5,34
